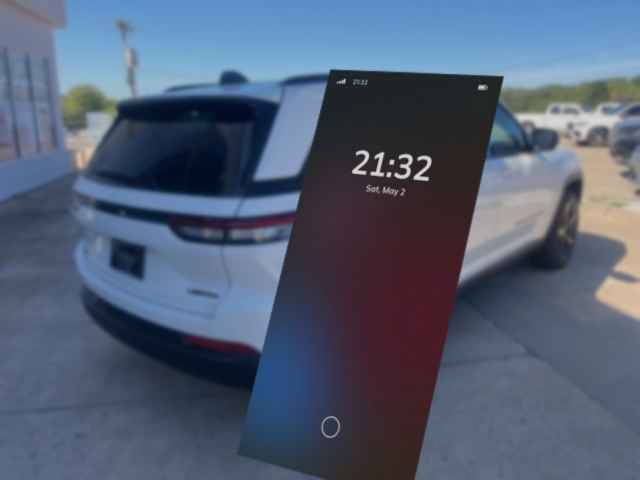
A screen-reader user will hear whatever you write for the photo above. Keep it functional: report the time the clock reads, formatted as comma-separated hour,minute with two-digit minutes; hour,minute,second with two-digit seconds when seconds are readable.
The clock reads 21,32
